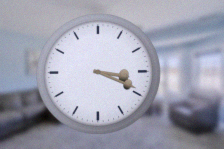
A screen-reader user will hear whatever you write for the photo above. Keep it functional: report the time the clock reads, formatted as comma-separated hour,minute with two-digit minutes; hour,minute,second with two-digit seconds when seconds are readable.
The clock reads 3,19
